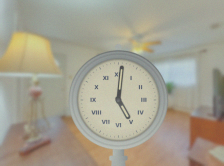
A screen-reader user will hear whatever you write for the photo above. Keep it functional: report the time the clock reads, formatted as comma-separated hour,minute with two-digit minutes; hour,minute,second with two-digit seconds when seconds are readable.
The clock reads 5,01
